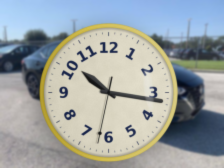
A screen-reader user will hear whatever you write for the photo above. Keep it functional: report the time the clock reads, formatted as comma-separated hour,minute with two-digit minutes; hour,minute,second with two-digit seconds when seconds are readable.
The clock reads 10,16,32
